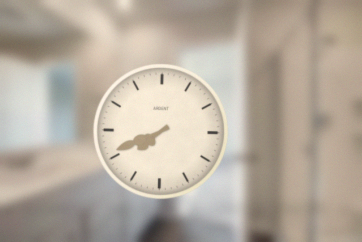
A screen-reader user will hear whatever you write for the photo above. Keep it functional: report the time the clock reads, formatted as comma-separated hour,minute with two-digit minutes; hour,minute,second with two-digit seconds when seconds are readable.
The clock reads 7,41
